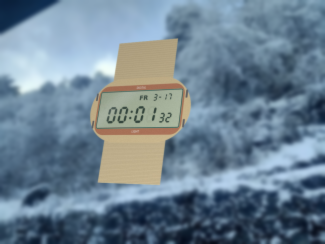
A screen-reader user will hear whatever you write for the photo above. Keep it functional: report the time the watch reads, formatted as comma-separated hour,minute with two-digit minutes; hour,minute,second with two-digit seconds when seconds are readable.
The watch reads 0,01,32
